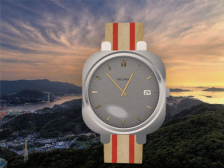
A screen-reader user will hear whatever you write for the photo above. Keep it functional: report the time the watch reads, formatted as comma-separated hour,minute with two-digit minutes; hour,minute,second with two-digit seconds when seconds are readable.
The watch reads 12,53
